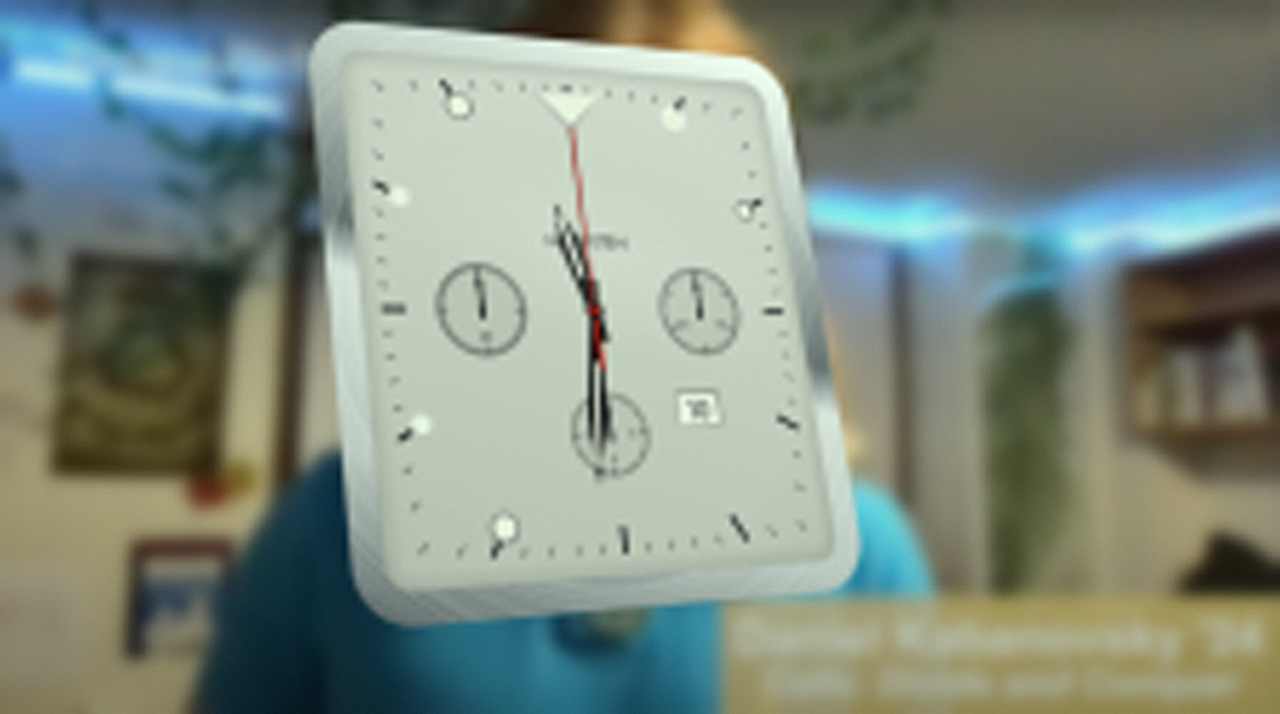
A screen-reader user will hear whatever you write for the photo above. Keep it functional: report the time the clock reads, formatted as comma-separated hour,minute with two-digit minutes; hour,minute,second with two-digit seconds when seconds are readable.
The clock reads 11,31
